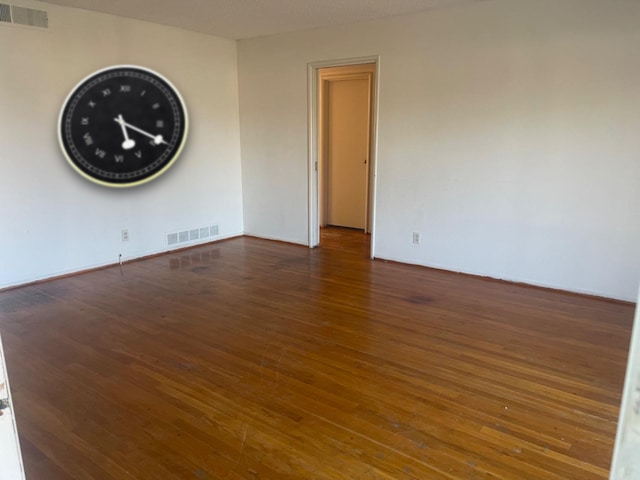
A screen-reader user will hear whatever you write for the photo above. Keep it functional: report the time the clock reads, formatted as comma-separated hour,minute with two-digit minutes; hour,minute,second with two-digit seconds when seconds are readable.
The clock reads 5,19
